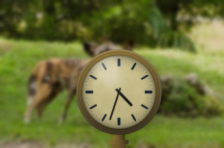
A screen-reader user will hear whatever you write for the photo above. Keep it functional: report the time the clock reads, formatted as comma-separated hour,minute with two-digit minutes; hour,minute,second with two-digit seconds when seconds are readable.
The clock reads 4,33
